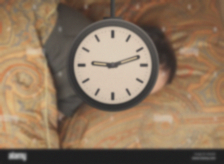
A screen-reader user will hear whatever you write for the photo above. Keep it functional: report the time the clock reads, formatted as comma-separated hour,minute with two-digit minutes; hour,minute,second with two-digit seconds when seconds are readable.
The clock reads 9,12
